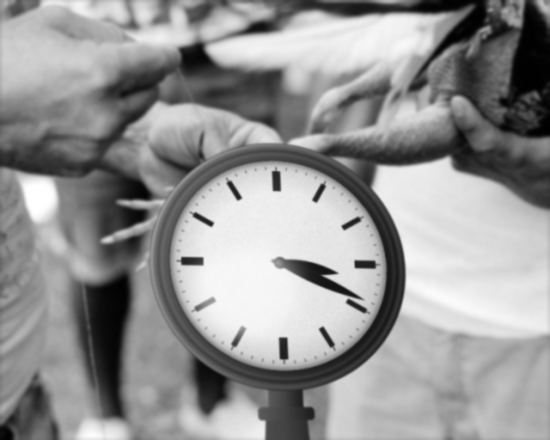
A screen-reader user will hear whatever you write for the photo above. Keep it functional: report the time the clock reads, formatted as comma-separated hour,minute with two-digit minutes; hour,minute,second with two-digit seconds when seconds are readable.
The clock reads 3,19
